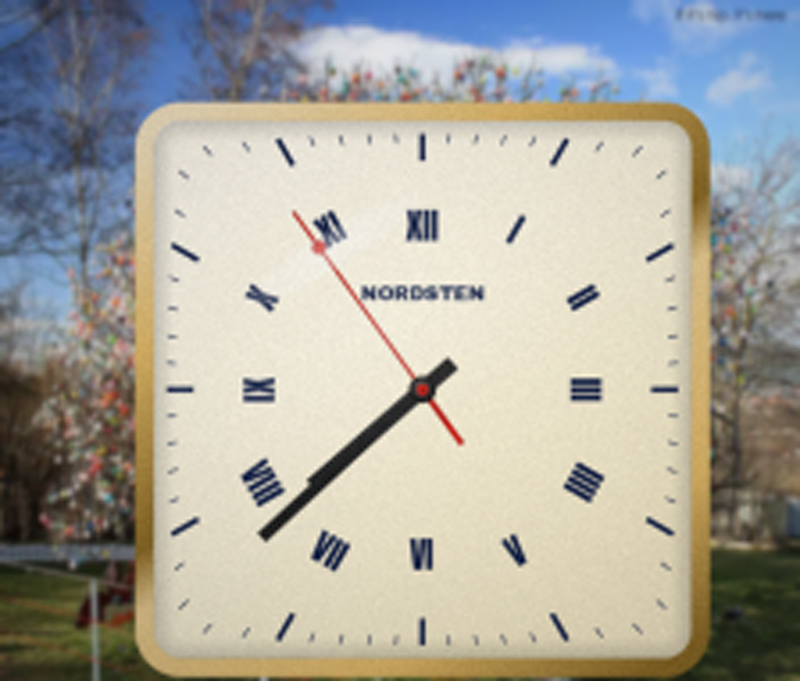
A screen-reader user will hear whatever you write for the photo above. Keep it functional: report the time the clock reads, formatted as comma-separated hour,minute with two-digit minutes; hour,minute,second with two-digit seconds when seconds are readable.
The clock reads 7,37,54
